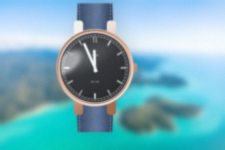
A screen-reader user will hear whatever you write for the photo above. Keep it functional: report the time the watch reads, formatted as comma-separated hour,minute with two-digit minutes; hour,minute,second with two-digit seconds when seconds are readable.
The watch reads 11,56
